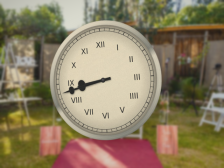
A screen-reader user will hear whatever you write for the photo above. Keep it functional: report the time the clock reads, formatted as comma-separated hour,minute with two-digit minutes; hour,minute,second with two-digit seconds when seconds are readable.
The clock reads 8,43
